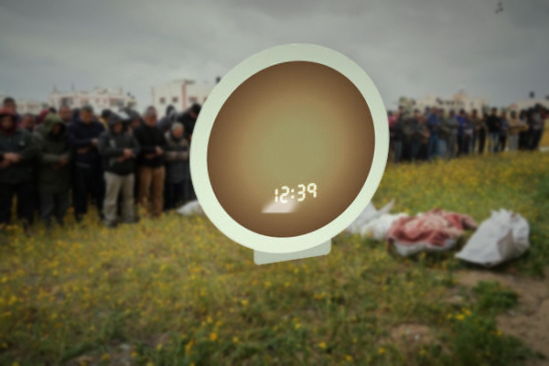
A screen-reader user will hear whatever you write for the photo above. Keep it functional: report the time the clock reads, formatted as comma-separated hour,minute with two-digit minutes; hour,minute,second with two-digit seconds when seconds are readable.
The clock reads 12,39
